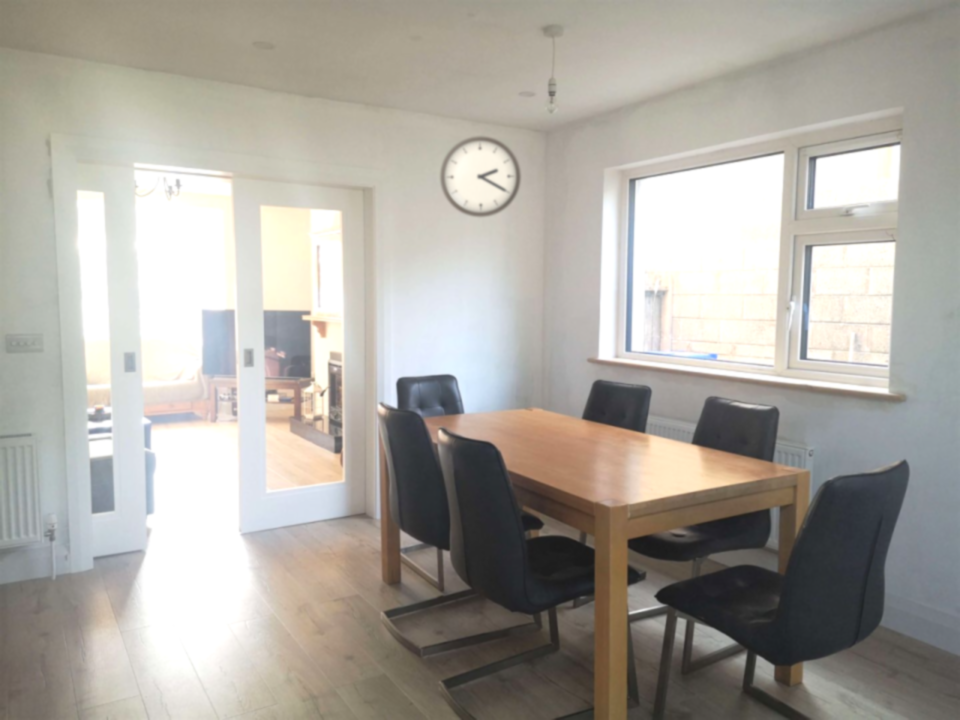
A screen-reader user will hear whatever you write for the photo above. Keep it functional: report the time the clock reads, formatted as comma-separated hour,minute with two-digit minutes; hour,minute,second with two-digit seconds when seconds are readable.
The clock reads 2,20
